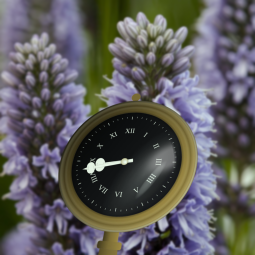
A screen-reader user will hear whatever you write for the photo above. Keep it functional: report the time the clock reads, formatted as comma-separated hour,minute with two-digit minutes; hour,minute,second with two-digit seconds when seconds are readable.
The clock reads 8,43
